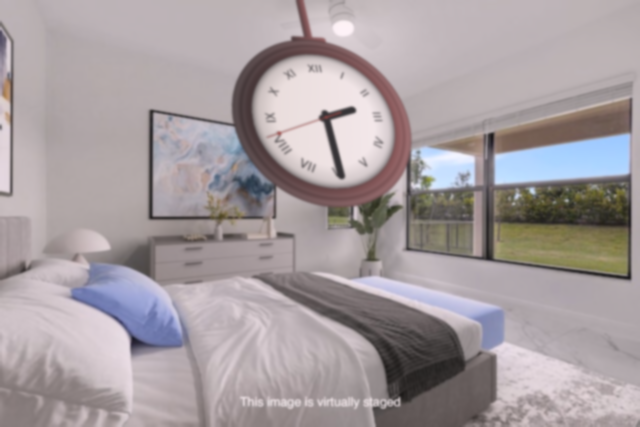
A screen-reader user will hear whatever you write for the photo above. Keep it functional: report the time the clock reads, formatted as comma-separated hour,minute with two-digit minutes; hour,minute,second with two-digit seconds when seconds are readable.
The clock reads 2,29,42
